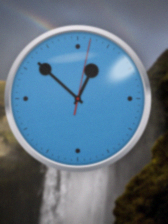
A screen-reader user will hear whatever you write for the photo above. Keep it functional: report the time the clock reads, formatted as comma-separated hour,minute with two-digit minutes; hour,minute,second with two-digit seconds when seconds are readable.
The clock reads 12,52,02
